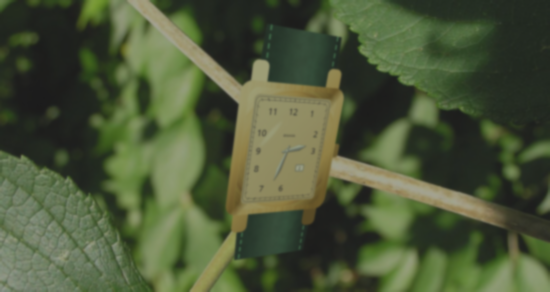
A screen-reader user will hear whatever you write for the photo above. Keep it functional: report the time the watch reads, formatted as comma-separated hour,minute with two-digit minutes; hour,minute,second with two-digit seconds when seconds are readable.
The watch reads 2,33
